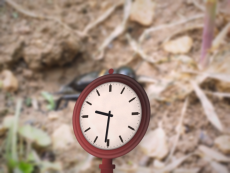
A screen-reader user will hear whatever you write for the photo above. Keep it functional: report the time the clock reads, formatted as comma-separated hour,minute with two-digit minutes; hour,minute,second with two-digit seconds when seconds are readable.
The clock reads 9,31
